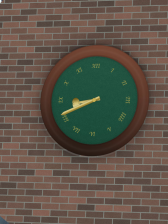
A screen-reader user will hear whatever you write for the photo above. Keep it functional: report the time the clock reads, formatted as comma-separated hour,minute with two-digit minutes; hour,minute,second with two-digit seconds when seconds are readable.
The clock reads 8,41
